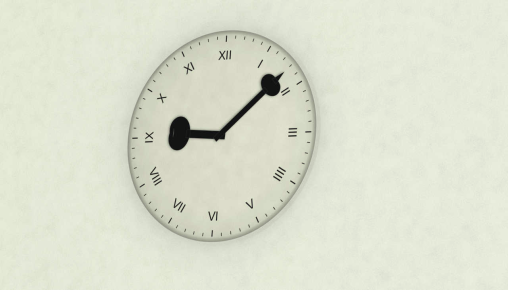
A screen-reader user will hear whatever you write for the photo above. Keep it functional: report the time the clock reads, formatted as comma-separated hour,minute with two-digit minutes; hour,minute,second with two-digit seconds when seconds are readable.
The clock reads 9,08
